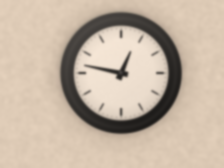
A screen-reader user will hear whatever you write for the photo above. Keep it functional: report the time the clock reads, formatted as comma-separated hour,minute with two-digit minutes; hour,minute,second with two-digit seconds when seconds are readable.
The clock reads 12,47
